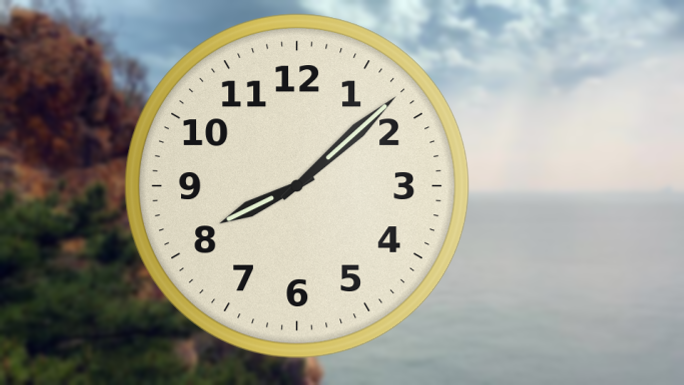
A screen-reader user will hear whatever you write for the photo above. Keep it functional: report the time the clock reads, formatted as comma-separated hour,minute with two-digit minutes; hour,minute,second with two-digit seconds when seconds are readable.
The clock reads 8,08
